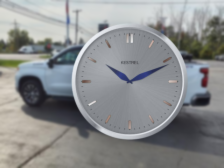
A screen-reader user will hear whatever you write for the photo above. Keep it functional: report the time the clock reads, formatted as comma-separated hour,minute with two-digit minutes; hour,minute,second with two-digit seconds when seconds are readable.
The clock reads 10,11
